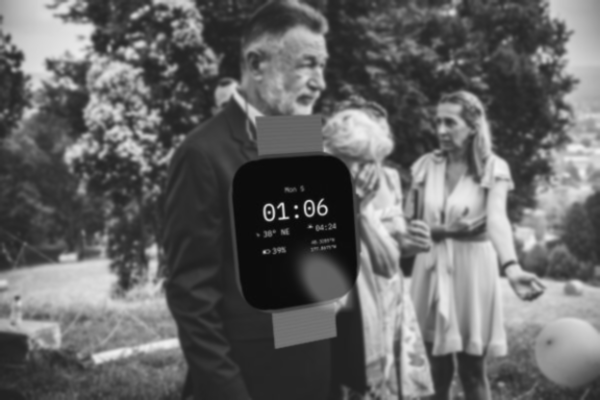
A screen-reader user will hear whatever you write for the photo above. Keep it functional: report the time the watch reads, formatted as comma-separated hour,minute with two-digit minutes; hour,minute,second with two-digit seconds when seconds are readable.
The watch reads 1,06
